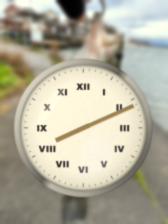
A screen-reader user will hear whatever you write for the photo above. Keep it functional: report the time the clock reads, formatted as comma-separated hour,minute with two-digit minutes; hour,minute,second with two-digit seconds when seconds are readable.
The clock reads 8,11
